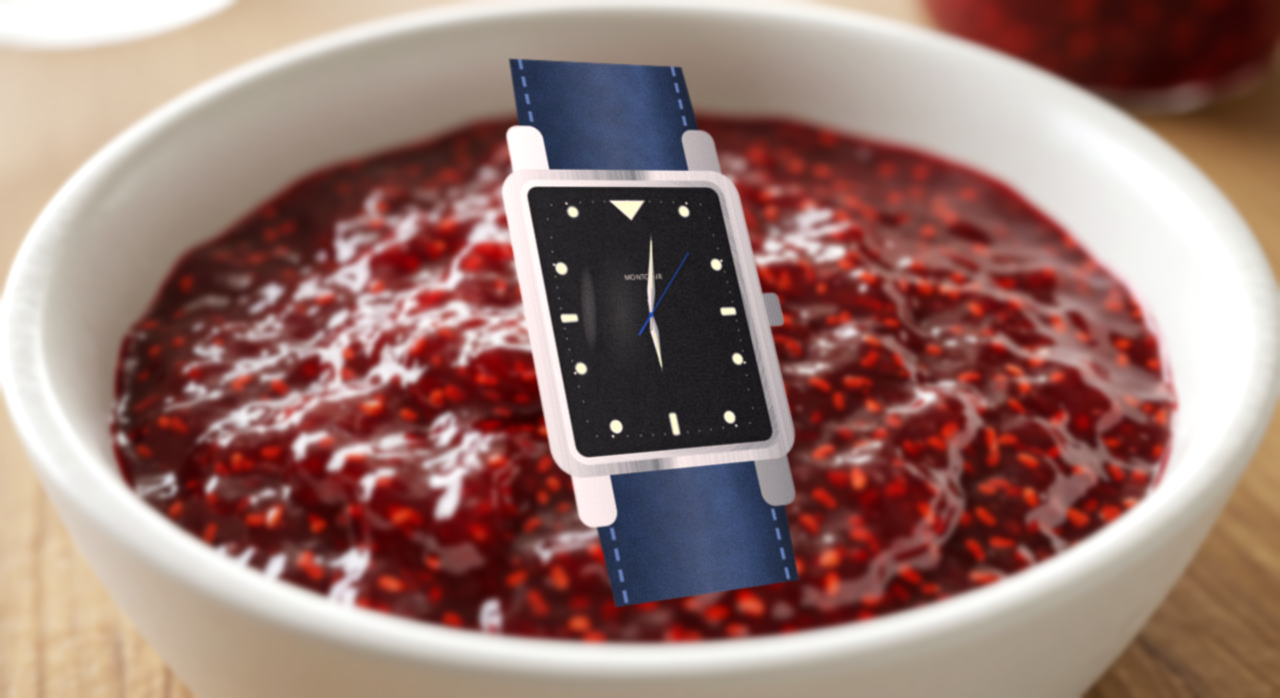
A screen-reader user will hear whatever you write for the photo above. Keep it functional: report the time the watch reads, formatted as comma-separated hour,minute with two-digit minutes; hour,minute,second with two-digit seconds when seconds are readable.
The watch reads 6,02,07
